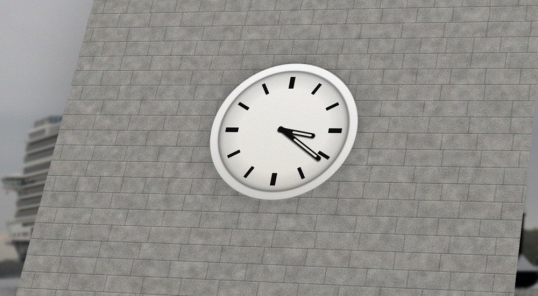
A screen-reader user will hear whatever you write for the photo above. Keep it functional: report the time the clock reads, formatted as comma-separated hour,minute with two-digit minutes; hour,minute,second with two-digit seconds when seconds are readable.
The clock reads 3,21
